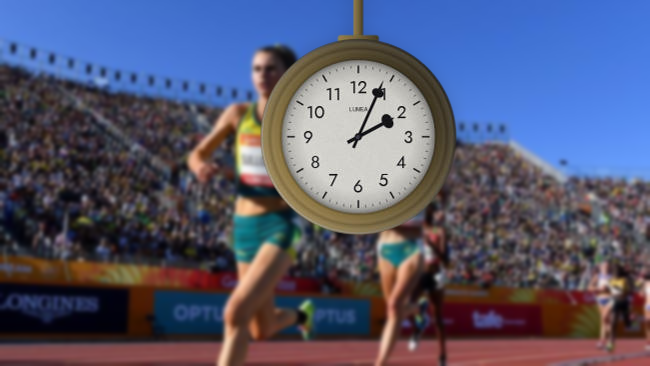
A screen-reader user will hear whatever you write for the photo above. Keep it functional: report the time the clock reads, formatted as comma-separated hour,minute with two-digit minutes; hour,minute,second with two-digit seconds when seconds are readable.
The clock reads 2,04
